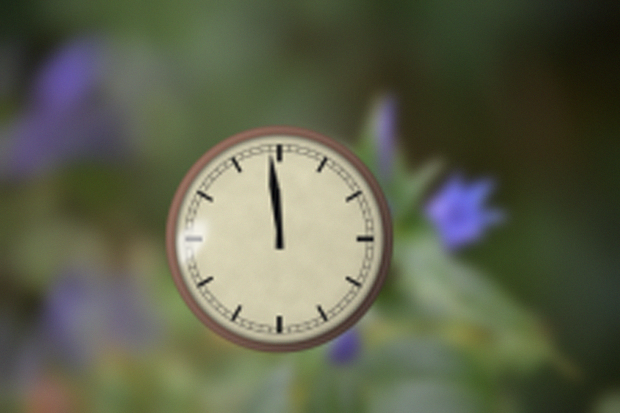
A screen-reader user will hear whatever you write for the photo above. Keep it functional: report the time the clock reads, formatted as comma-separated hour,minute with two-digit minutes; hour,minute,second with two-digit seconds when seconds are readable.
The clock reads 11,59
